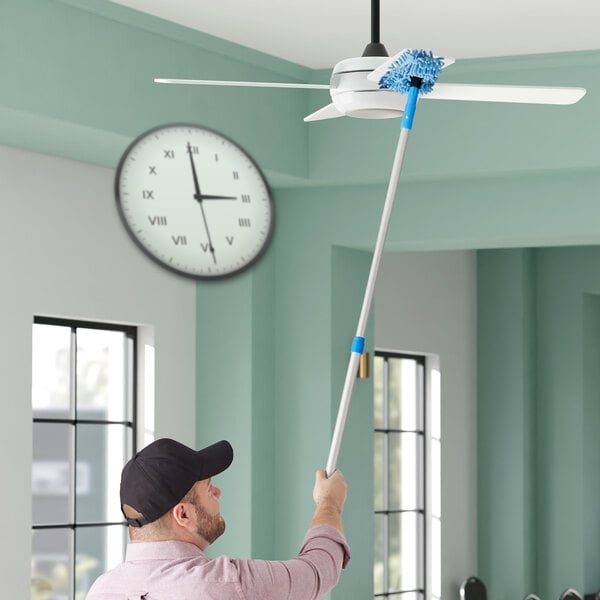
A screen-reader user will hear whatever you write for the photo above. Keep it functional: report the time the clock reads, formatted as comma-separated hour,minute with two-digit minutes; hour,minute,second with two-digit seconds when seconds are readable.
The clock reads 2,59,29
